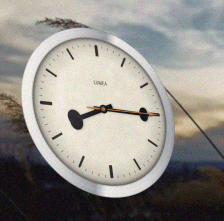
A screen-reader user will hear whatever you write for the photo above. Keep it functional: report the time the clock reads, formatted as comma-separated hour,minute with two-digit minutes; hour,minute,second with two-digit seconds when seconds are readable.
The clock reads 8,15,15
